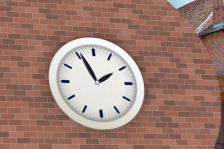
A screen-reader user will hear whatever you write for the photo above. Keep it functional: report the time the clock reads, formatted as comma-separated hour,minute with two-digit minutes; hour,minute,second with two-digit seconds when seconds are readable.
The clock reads 1,56
